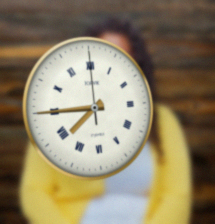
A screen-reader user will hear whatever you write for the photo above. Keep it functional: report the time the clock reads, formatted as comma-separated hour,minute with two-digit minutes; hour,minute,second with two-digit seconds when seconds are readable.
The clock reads 7,45,00
